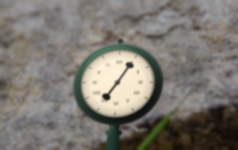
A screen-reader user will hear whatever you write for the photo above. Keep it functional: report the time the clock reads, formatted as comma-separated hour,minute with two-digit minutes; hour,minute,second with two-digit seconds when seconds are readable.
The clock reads 7,05
